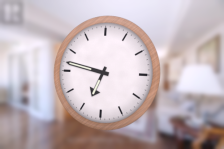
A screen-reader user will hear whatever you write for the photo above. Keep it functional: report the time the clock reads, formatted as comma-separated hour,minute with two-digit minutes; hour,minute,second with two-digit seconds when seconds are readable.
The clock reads 6,47
